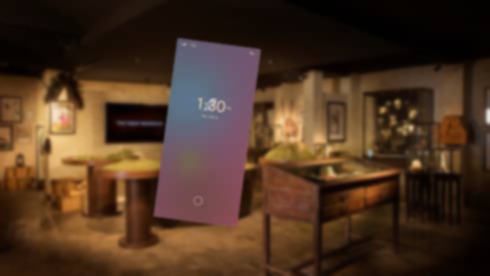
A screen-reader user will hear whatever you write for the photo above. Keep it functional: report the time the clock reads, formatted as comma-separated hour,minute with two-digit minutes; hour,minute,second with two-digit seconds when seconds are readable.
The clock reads 1,30
